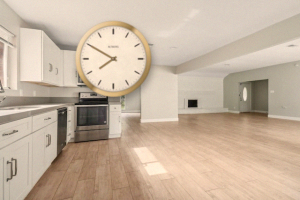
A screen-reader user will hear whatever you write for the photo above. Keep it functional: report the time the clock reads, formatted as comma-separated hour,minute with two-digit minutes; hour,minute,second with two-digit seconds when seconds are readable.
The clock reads 7,50
